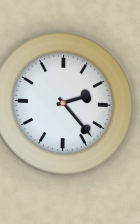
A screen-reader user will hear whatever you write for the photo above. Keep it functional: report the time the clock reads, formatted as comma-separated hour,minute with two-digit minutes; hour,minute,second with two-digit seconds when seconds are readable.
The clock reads 2,23
